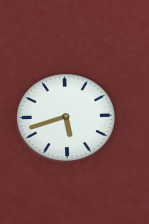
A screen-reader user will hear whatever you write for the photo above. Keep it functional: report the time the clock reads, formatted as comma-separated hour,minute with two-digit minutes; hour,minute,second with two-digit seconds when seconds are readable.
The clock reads 5,42
